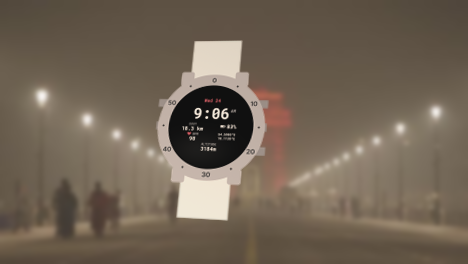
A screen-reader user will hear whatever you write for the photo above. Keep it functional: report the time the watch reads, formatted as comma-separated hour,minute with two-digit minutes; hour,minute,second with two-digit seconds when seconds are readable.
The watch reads 9,06
